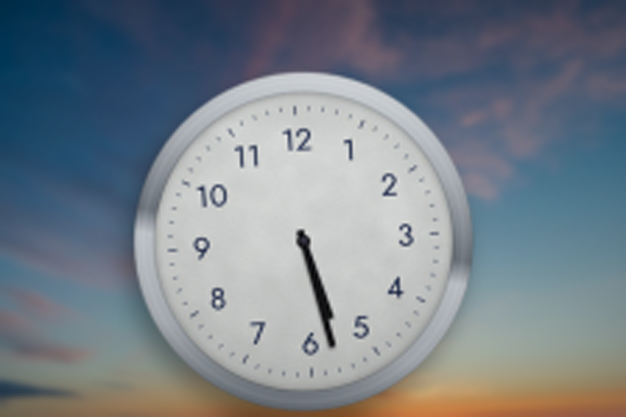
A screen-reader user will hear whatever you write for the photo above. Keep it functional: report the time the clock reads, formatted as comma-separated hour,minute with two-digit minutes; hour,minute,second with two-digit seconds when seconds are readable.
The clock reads 5,28
